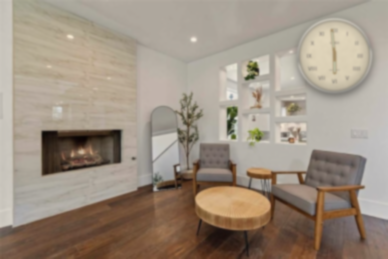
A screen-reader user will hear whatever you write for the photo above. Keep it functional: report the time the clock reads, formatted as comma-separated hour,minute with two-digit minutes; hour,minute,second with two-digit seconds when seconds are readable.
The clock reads 5,59
